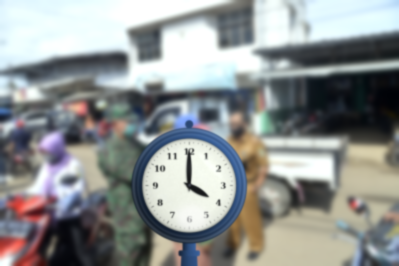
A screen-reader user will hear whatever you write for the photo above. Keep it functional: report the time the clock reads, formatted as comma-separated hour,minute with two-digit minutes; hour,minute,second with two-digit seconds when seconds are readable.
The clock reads 4,00
